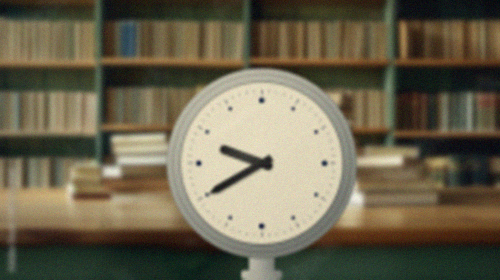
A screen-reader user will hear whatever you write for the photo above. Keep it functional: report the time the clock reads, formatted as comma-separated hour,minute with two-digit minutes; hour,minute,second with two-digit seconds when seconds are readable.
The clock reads 9,40
